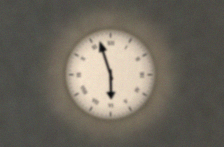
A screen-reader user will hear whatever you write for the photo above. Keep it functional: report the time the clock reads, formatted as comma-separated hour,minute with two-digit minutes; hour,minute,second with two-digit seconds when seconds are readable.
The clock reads 5,57
